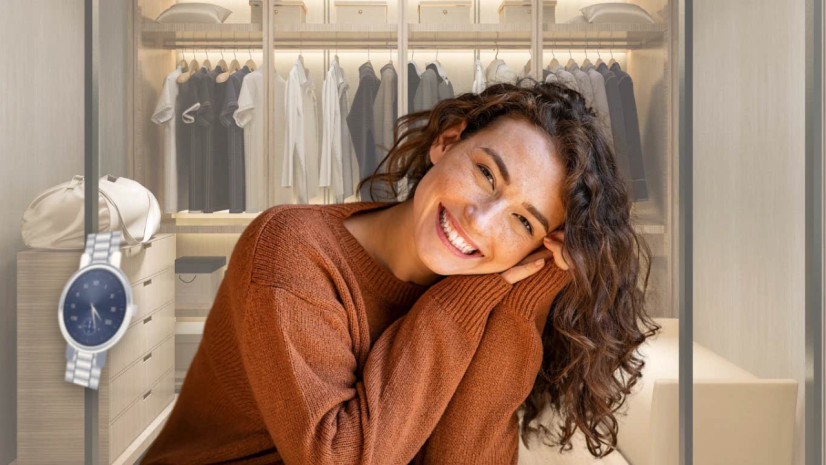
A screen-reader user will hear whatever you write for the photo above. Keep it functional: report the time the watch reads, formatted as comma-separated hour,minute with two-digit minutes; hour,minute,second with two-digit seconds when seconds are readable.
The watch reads 4,27
